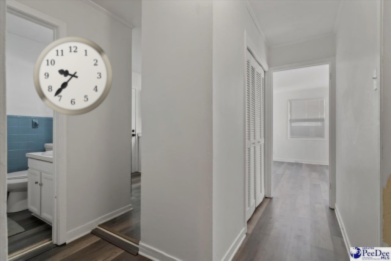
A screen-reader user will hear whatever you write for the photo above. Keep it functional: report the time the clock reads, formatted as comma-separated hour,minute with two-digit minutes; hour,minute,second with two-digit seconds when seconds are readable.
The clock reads 9,37
